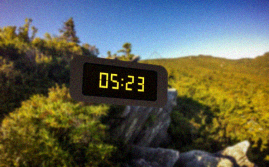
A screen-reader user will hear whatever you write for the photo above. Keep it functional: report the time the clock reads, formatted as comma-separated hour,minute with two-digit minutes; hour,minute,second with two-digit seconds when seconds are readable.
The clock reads 5,23
